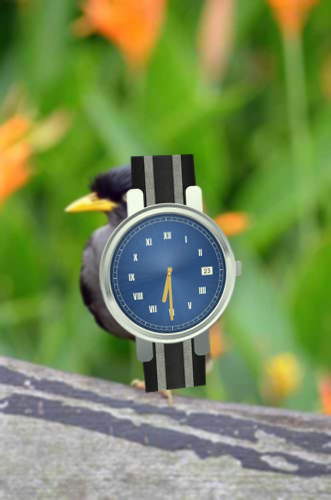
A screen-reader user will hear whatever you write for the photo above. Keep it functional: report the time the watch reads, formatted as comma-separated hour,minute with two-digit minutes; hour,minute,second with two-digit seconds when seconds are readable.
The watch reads 6,30
